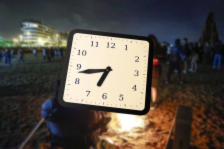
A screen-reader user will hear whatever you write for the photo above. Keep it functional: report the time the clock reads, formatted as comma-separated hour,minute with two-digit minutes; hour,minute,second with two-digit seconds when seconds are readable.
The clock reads 6,43
